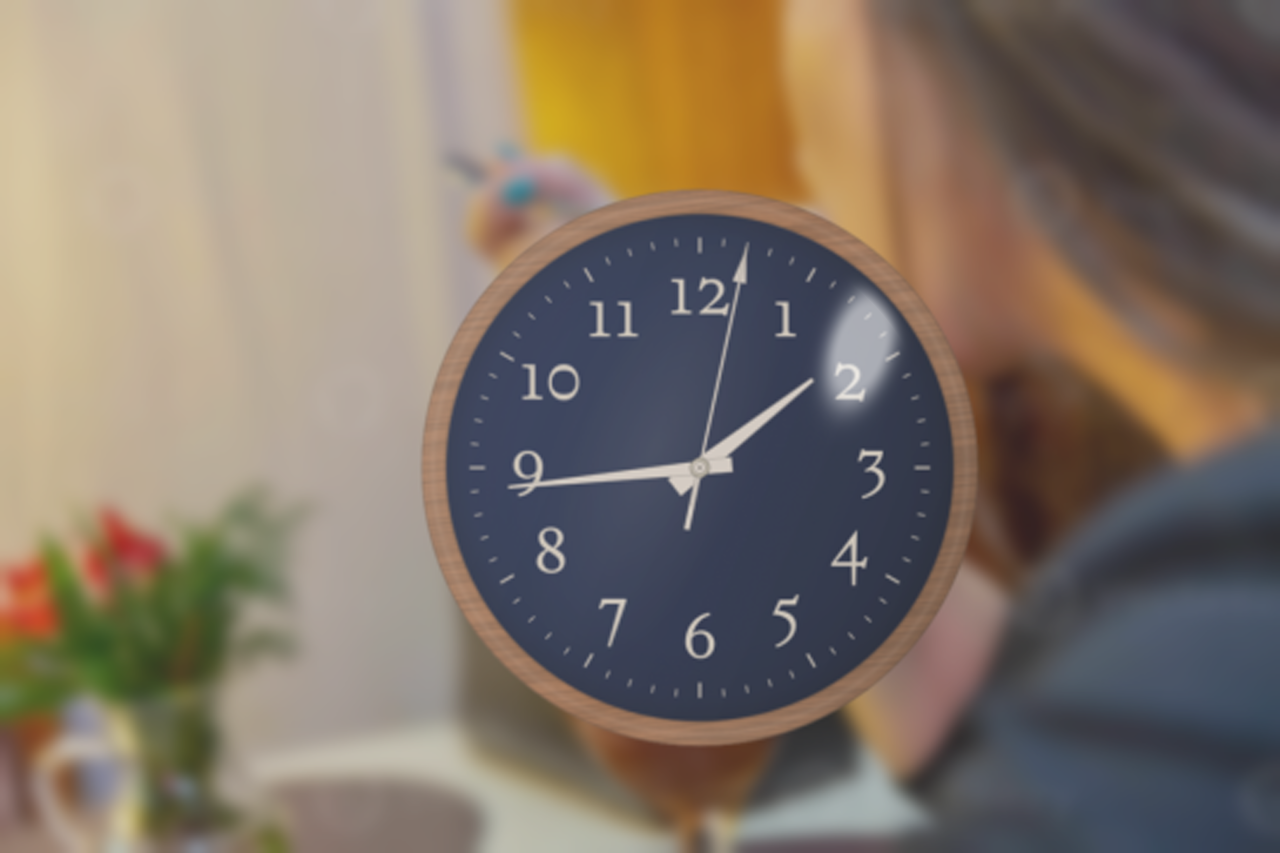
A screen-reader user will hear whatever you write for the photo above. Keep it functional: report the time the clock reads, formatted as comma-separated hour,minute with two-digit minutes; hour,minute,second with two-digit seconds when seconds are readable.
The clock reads 1,44,02
